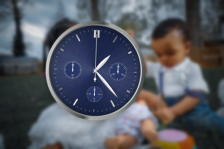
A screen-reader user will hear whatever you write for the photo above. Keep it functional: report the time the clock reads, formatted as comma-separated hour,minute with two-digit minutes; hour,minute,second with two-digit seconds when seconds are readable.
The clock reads 1,23
